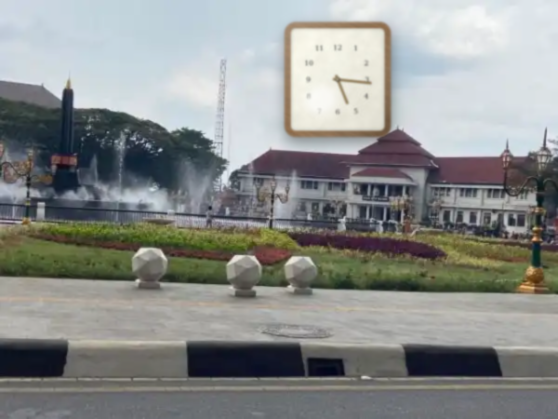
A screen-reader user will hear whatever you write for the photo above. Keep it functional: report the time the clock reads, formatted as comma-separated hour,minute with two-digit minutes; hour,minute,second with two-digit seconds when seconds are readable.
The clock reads 5,16
